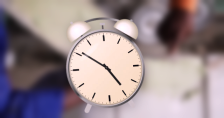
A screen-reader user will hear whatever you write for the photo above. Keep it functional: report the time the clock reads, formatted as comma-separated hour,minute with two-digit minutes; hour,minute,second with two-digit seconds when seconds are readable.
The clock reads 4,51
